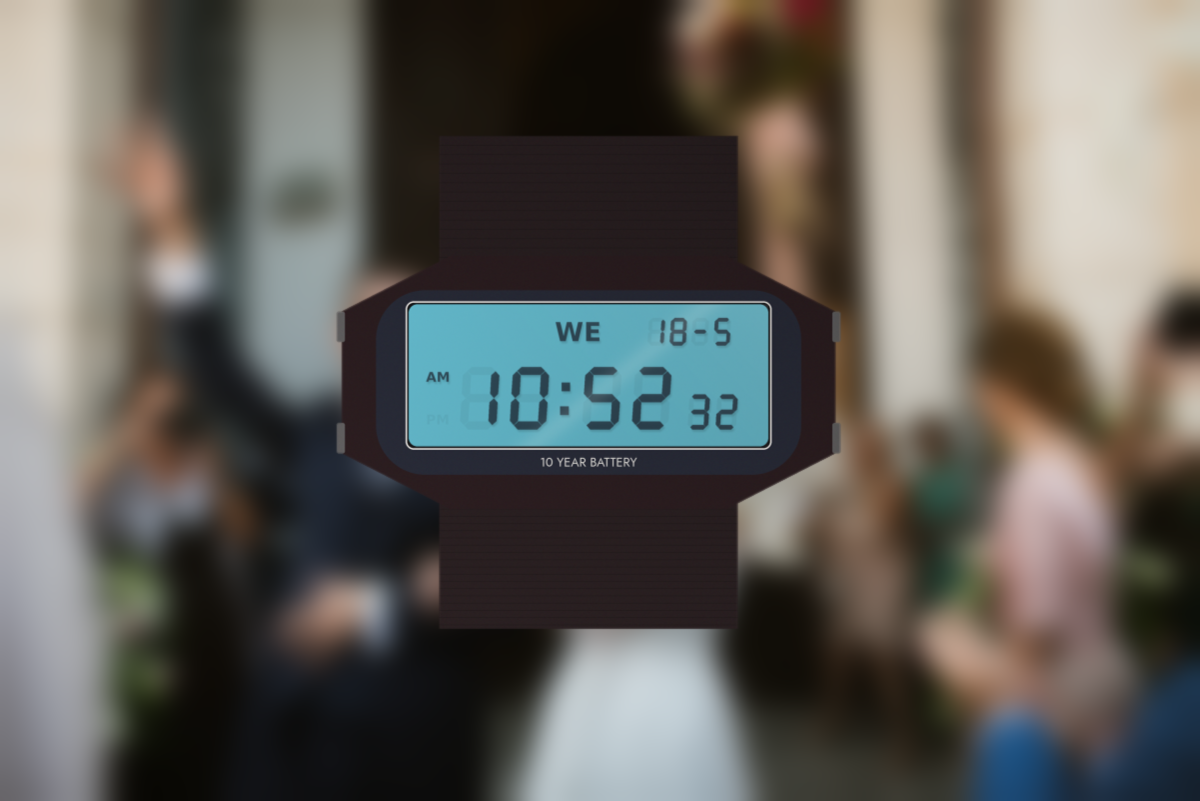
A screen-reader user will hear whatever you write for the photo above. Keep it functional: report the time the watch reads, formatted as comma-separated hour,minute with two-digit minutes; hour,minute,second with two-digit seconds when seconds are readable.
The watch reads 10,52,32
